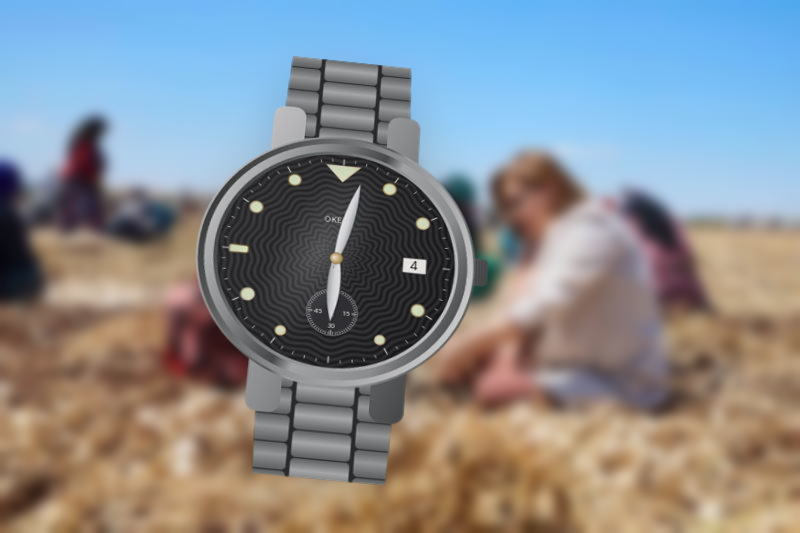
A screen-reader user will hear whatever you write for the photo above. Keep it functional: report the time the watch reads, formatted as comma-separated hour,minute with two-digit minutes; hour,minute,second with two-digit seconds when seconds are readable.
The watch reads 6,02
